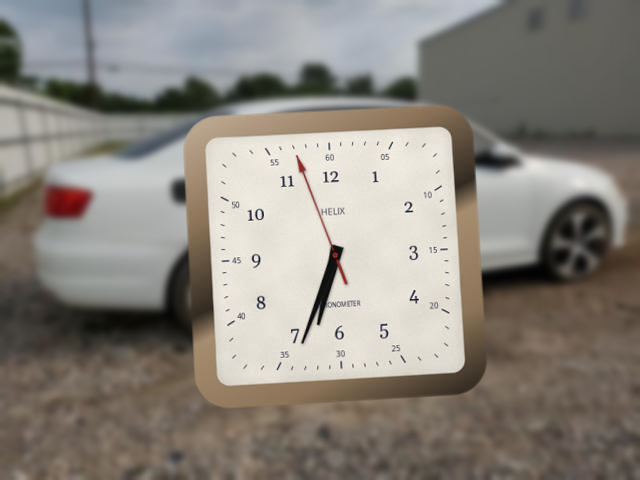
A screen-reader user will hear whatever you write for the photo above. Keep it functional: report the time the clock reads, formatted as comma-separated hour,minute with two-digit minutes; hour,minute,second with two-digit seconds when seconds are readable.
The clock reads 6,33,57
